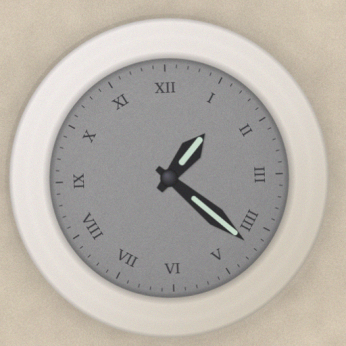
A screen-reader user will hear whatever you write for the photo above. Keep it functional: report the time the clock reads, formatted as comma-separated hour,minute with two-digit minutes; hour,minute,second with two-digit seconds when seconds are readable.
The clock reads 1,22
